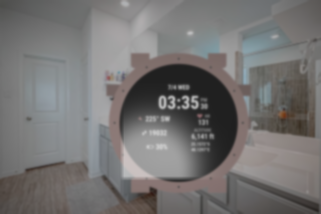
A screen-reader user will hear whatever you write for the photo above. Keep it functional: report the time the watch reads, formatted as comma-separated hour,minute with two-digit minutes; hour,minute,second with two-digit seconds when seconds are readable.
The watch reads 3,35
